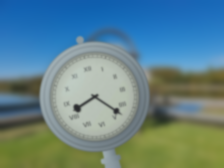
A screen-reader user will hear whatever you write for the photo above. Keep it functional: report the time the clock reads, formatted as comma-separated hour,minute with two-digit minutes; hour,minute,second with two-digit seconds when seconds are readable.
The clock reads 8,23
